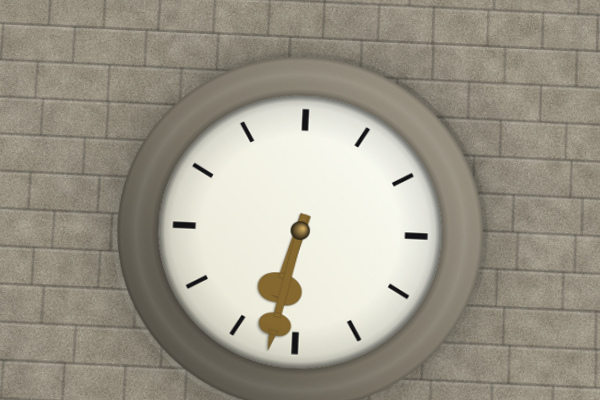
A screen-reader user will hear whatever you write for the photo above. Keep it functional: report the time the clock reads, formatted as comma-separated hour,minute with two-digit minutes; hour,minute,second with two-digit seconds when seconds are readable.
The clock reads 6,32
